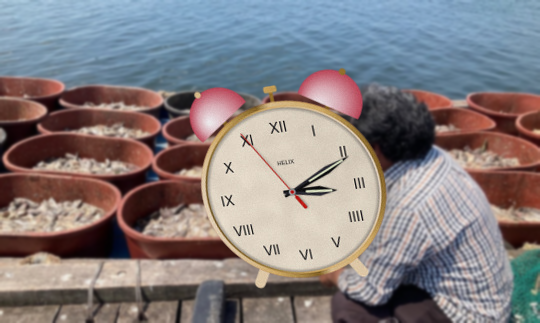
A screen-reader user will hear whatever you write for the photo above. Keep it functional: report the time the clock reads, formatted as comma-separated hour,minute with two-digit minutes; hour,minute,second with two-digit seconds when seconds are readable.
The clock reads 3,10,55
